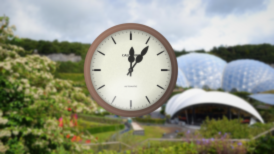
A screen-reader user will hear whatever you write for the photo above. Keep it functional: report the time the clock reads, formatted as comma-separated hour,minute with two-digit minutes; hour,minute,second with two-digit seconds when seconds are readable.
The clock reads 12,06
